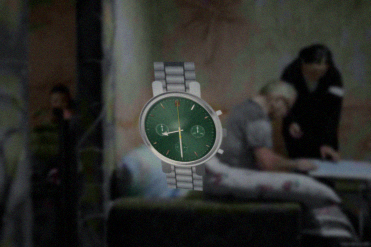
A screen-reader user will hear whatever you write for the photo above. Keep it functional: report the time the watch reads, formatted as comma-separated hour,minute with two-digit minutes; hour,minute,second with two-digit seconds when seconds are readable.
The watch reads 8,30
